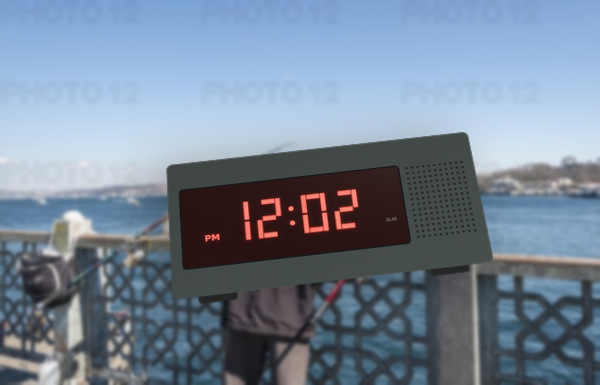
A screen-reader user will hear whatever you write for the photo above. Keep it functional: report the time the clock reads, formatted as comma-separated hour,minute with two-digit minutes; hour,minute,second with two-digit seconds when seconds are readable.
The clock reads 12,02
